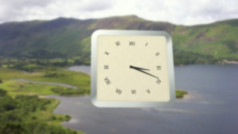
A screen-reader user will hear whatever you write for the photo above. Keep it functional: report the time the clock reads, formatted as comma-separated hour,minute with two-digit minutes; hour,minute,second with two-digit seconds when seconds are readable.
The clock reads 3,19
